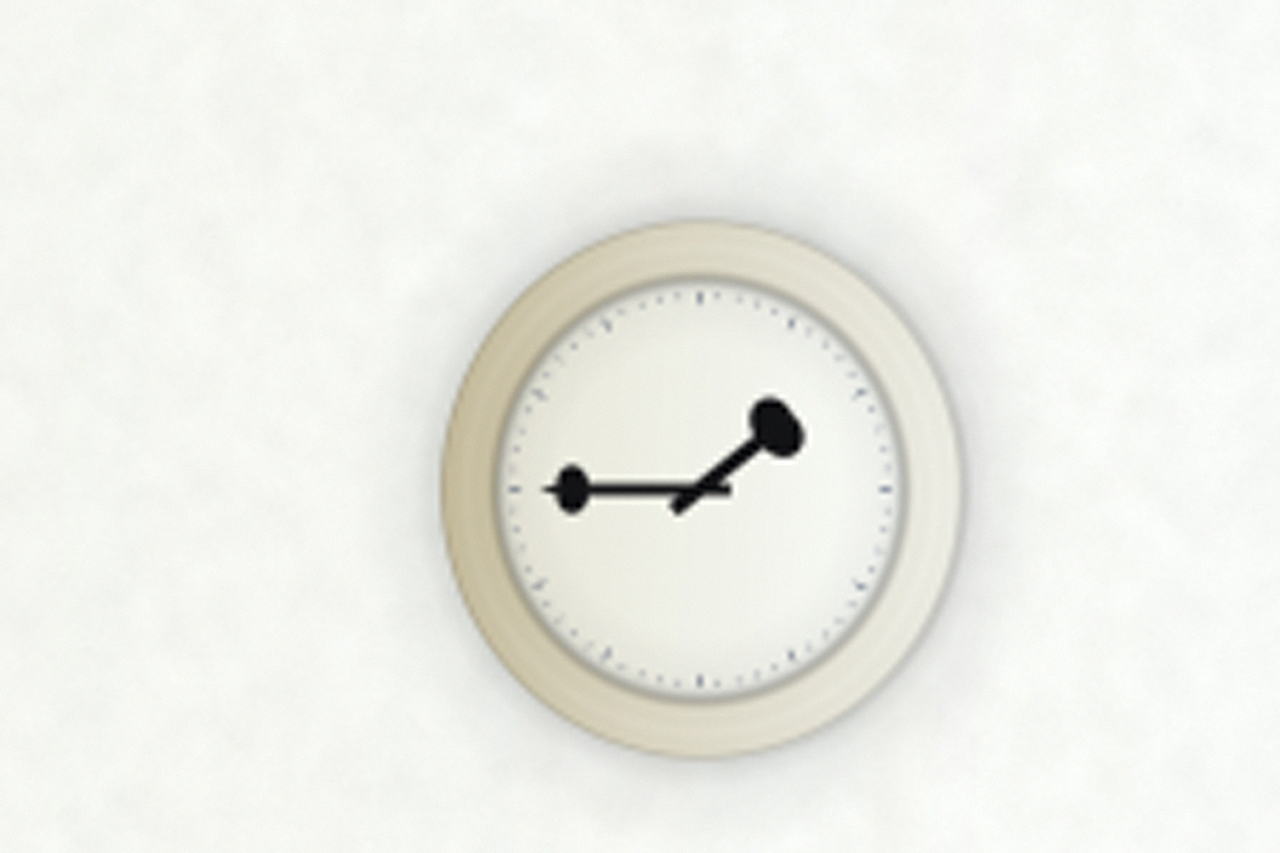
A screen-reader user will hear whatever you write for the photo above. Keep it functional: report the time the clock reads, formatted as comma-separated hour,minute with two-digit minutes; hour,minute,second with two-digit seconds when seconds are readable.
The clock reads 1,45
